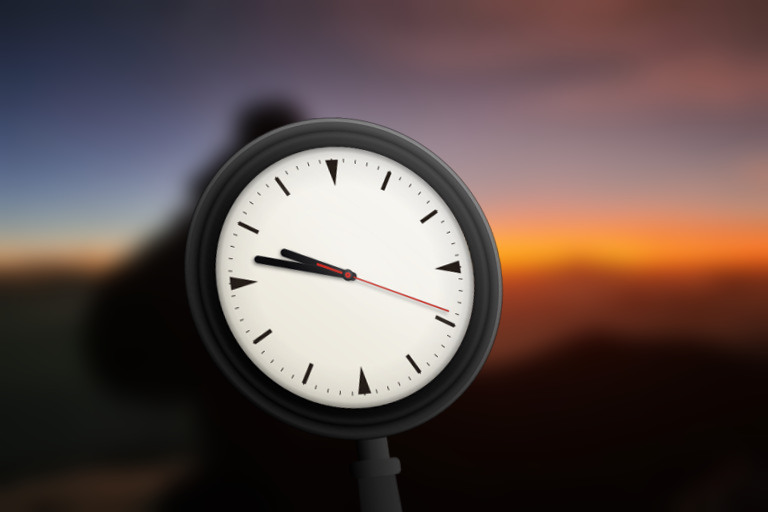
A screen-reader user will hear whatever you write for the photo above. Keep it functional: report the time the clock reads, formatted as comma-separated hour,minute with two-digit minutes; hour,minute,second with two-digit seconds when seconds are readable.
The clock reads 9,47,19
